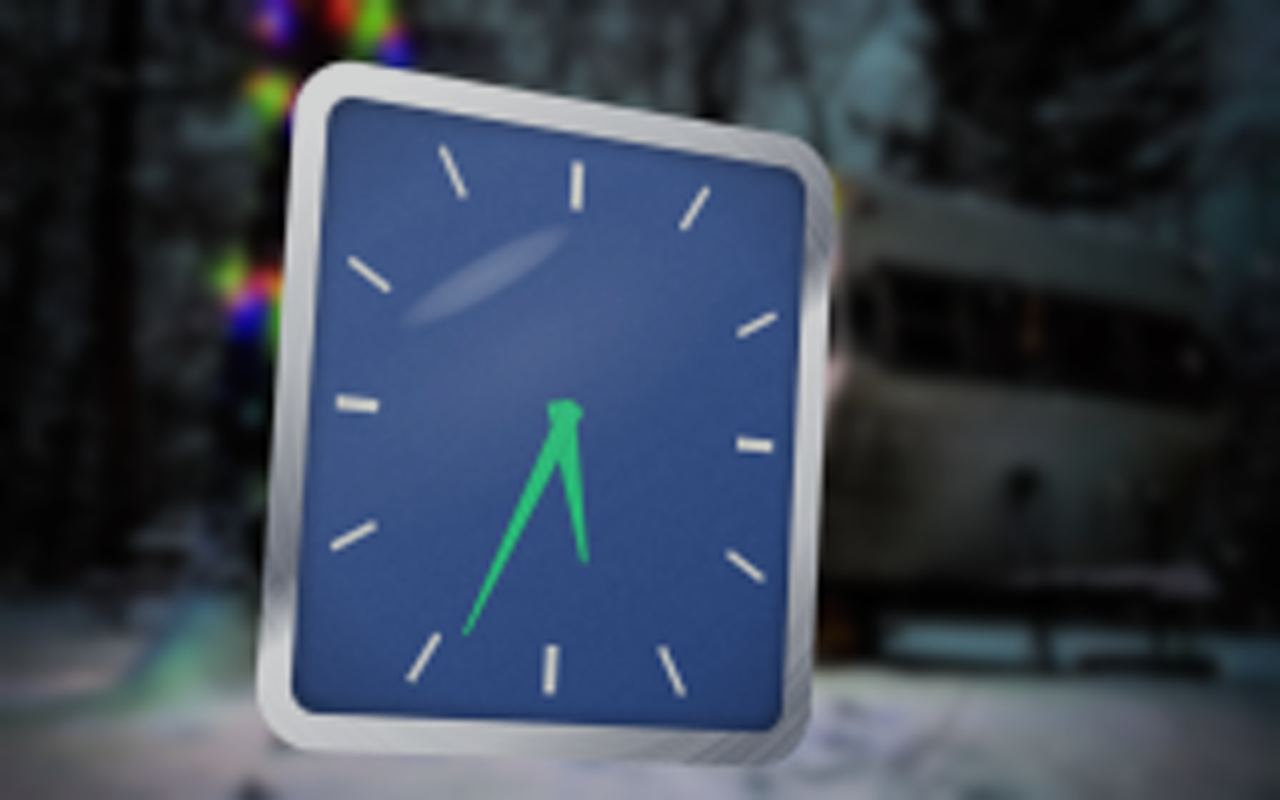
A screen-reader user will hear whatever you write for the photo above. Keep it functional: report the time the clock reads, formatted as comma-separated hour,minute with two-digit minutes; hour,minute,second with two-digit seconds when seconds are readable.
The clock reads 5,34
